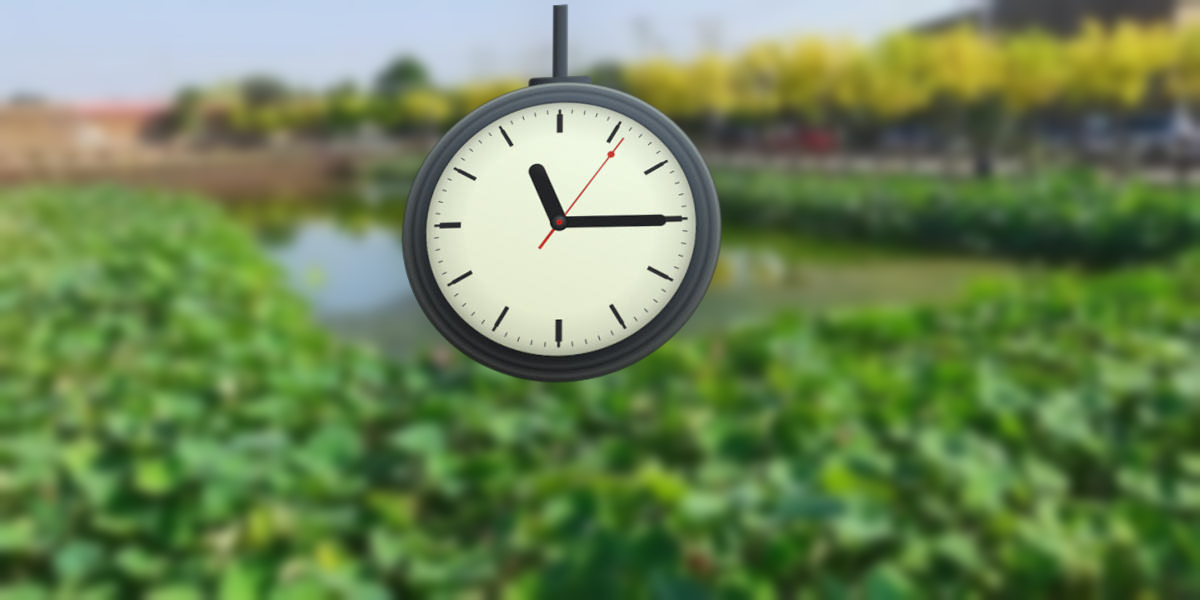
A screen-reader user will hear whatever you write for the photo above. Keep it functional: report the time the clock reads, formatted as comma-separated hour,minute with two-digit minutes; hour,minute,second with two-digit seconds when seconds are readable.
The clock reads 11,15,06
